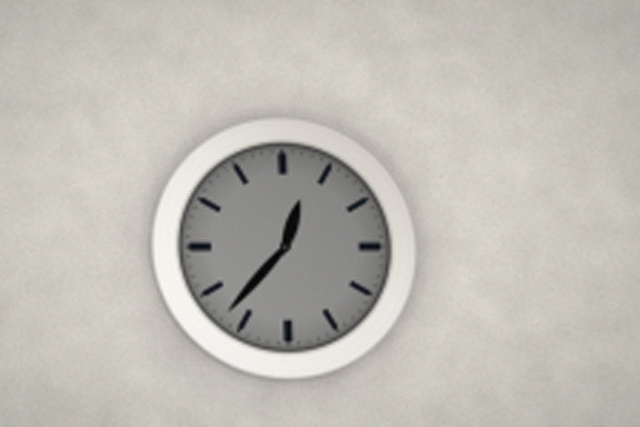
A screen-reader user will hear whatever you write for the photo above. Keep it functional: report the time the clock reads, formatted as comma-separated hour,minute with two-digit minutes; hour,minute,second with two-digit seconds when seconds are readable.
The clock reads 12,37
